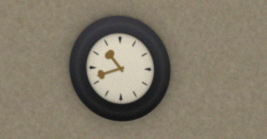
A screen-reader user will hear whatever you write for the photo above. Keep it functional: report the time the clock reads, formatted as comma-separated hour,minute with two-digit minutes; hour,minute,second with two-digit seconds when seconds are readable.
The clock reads 10,42
